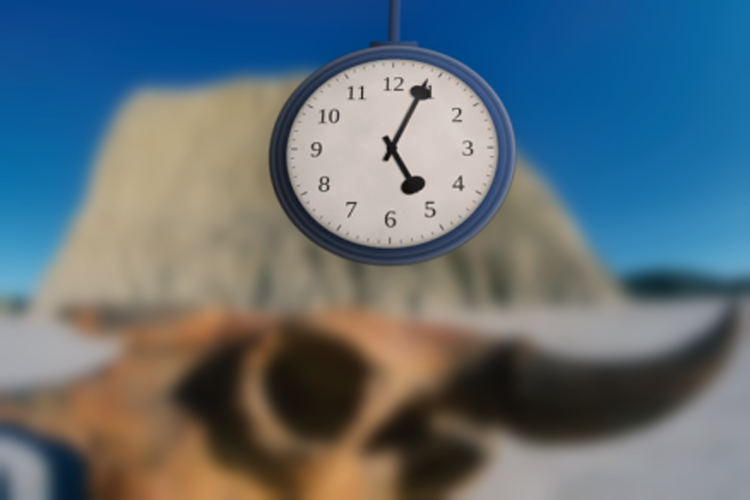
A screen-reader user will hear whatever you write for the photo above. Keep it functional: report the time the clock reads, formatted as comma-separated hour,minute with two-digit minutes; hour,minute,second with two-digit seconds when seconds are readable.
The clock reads 5,04
